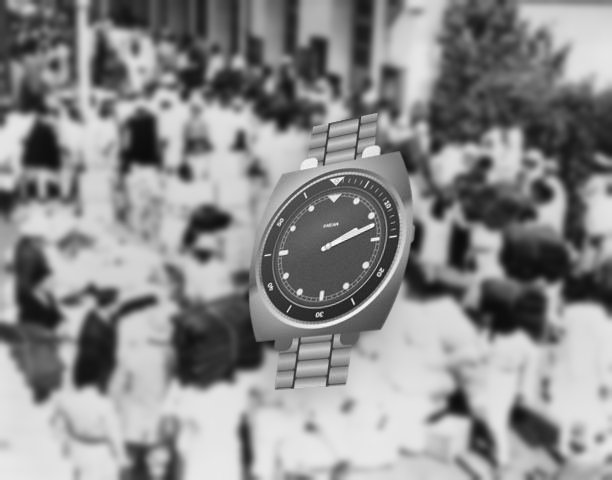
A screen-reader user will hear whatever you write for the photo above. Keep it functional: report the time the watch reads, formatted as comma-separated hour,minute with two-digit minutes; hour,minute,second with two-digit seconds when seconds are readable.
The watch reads 2,12
